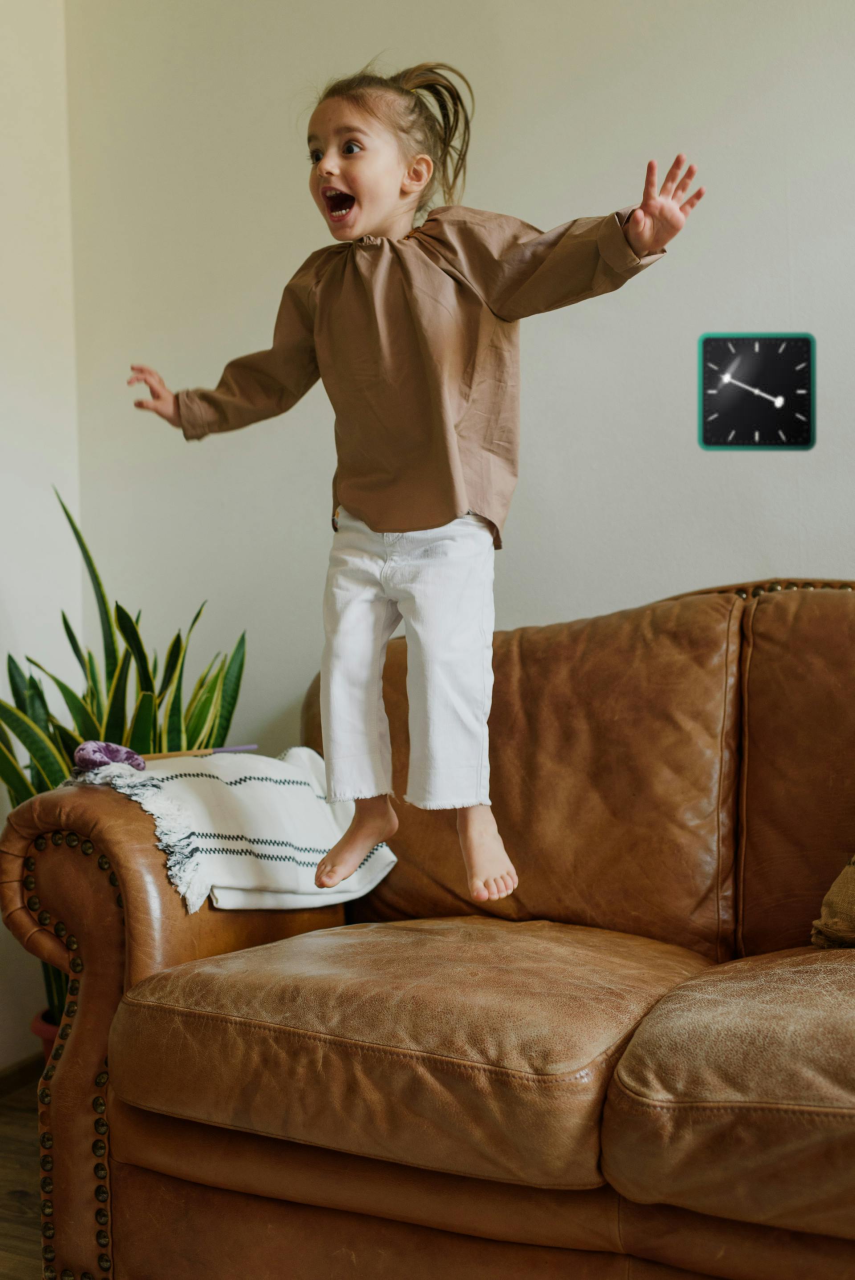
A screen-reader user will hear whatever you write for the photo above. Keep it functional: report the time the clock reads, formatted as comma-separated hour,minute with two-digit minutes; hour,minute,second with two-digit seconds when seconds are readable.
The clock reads 3,49
